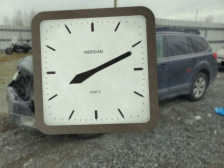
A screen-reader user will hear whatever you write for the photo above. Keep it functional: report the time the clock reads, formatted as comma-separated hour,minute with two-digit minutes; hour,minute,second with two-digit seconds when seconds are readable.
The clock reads 8,11
